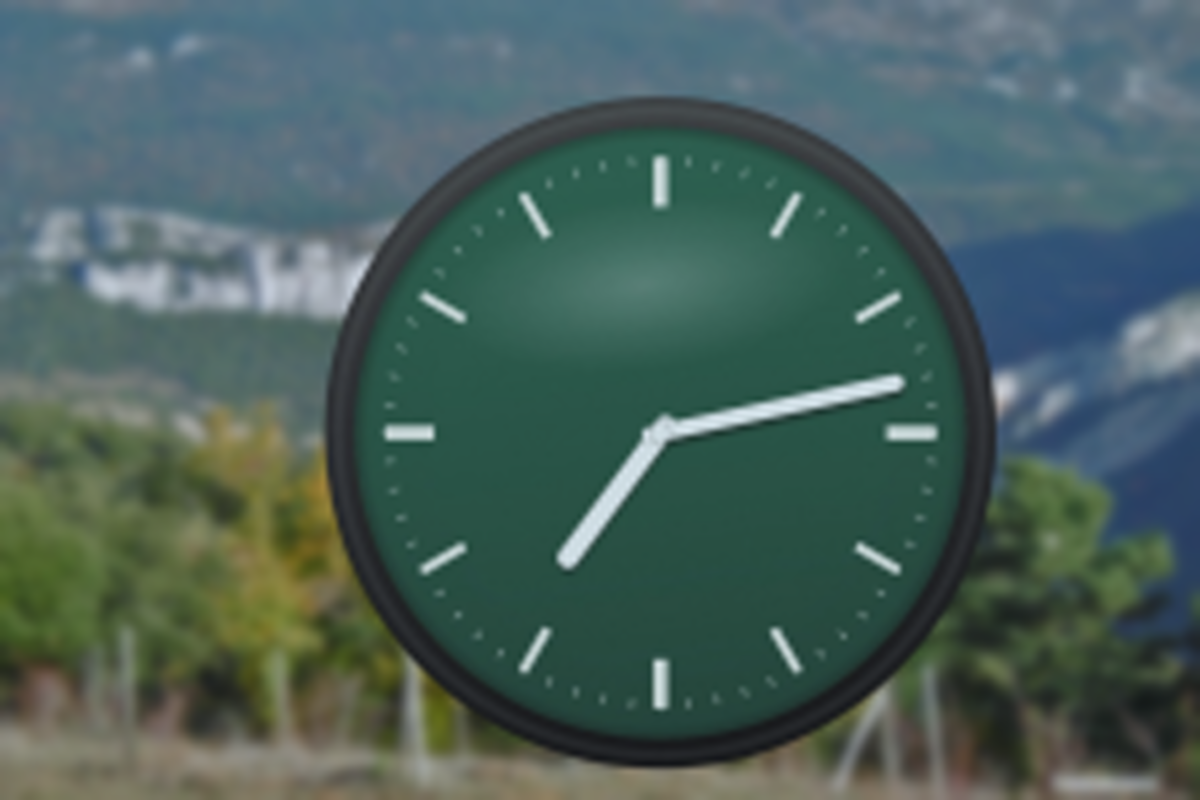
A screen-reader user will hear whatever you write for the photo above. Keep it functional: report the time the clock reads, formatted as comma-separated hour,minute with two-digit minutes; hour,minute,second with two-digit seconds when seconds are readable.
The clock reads 7,13
